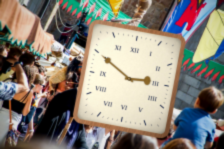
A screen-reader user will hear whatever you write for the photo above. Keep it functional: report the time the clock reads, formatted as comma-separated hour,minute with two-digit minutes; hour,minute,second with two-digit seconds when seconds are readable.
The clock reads 2,50
